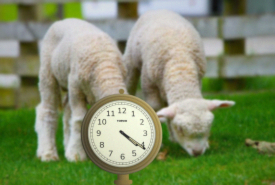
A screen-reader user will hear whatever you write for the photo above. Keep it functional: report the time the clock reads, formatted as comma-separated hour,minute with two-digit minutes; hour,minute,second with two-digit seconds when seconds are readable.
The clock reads 4,21
